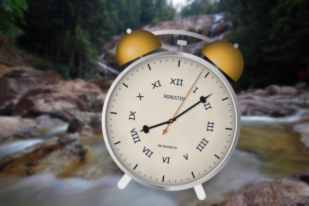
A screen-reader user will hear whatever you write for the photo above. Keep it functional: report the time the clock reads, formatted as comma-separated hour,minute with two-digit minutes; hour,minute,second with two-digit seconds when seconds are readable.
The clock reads 8,08,04
